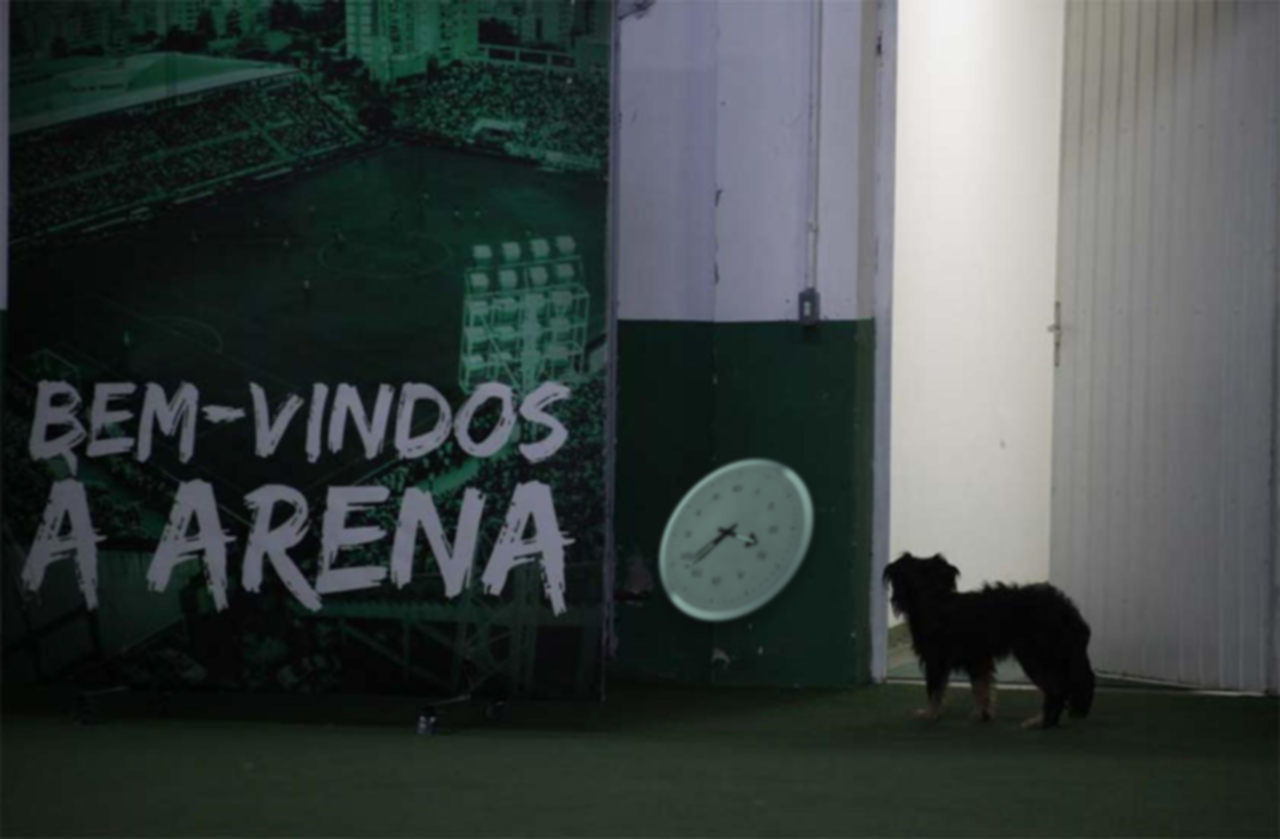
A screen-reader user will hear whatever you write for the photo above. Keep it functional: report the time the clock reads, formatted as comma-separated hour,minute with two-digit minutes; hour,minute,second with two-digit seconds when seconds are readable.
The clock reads 3,38
